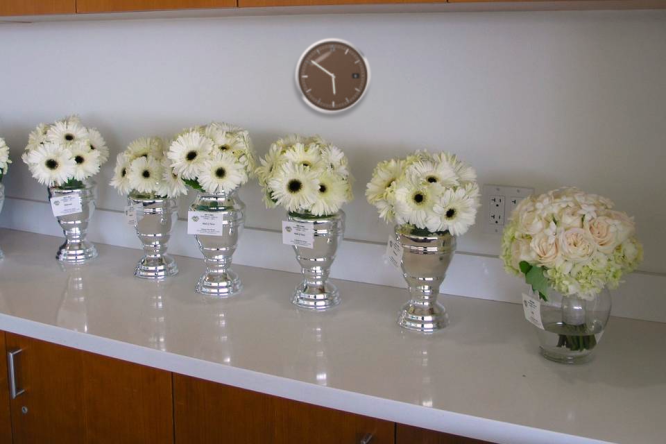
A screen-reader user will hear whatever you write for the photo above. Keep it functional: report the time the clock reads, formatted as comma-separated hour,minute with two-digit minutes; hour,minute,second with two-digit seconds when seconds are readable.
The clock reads 5,51
